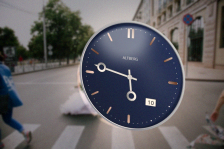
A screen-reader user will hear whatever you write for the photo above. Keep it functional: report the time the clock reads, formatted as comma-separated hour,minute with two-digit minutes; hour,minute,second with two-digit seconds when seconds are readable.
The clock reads 5,47
